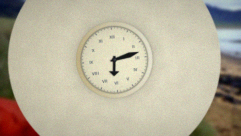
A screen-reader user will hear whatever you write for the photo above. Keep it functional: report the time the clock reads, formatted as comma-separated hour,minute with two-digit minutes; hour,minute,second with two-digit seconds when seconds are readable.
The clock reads 6,13
